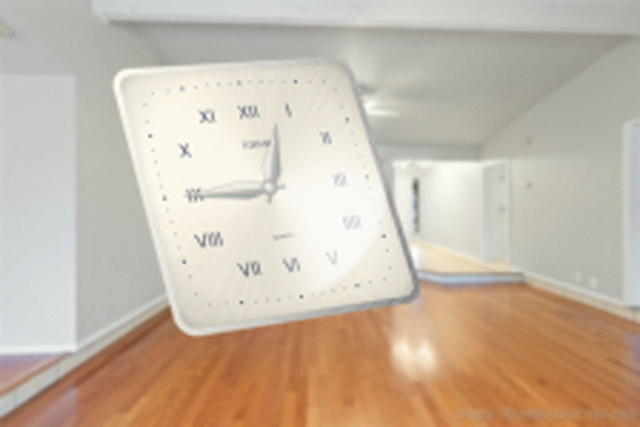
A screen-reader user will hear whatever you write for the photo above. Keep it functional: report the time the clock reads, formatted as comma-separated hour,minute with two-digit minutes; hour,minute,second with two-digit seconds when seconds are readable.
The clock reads 12,45
